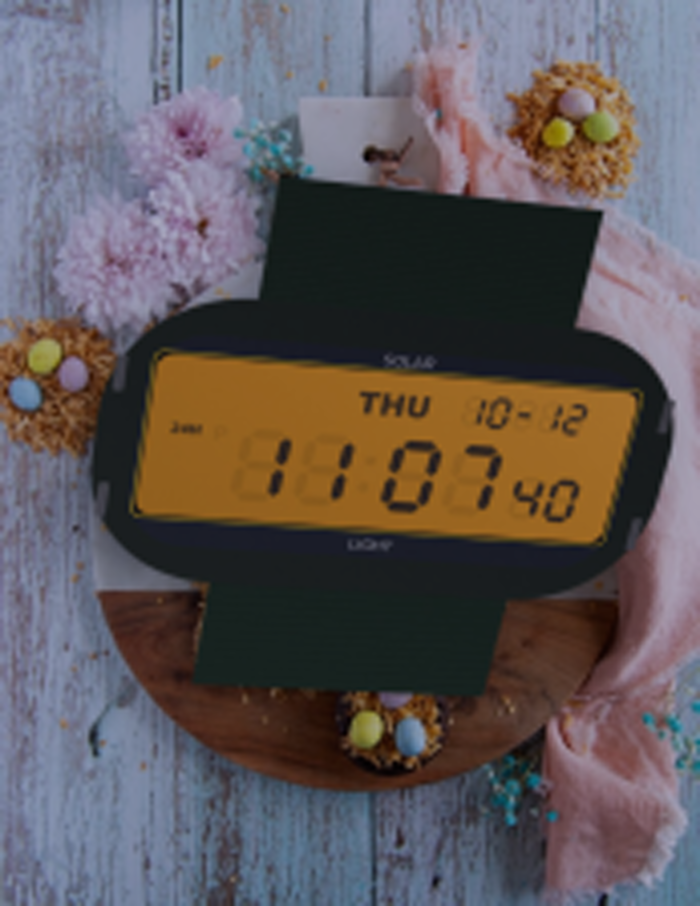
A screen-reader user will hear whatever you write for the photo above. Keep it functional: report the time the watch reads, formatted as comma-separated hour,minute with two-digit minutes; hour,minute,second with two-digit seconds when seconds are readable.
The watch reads 11,07,40
